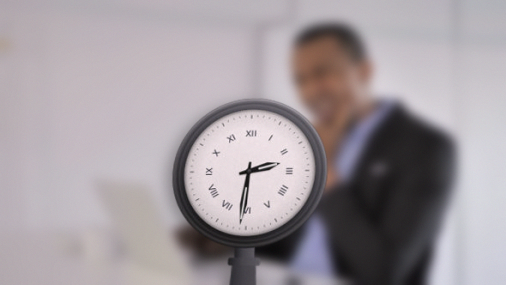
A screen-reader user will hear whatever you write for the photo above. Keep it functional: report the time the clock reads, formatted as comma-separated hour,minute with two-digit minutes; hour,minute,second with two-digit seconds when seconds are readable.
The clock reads 2,31
